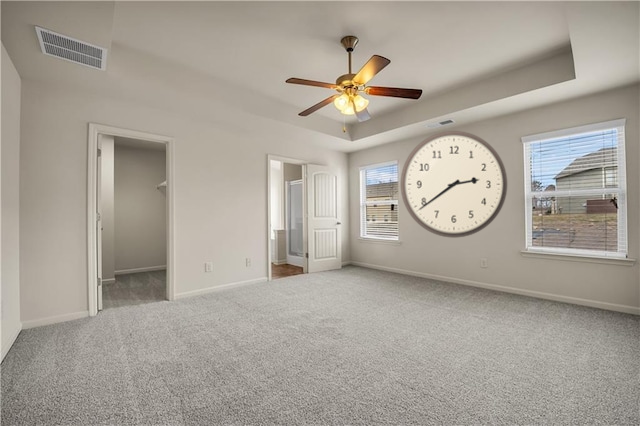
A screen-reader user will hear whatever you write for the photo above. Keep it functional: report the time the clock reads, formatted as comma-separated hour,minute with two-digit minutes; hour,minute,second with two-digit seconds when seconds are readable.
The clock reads 2,39
